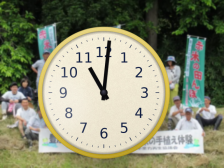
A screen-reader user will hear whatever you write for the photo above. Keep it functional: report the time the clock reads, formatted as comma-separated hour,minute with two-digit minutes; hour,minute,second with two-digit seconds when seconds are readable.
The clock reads 11,01
